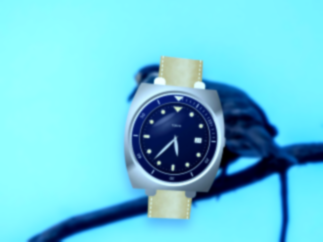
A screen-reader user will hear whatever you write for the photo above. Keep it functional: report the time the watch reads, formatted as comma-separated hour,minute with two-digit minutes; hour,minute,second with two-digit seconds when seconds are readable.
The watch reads 5,37
